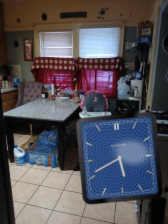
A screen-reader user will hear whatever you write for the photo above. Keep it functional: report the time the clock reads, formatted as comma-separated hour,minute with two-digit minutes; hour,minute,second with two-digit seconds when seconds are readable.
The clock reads 5,41
